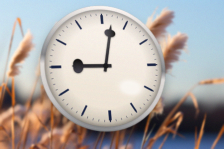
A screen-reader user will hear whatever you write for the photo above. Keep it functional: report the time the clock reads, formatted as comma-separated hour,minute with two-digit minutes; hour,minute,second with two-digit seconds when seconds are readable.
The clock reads 9,02
